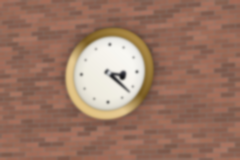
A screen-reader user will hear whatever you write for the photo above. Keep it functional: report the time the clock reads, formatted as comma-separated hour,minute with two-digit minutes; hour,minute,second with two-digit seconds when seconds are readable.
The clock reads 3,22
